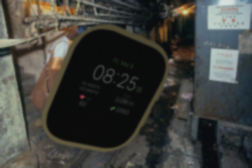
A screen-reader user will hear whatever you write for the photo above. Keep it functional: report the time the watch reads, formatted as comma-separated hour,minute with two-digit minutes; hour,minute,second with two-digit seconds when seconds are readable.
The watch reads 8,25
